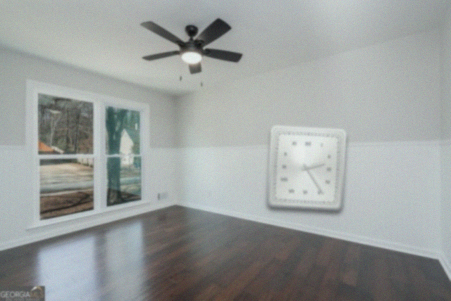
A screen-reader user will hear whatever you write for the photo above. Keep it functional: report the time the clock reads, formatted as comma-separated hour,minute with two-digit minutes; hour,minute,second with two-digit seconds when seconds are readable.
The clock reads 2,24
